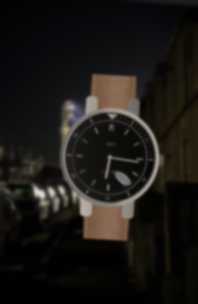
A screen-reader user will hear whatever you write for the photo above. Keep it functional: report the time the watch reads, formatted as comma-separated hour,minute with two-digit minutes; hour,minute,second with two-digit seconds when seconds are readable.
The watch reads 6,16
